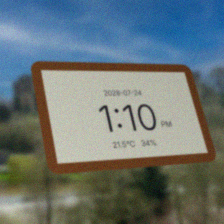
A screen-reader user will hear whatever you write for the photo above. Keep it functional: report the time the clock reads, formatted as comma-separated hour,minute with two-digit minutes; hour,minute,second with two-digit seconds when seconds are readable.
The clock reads 1,10
